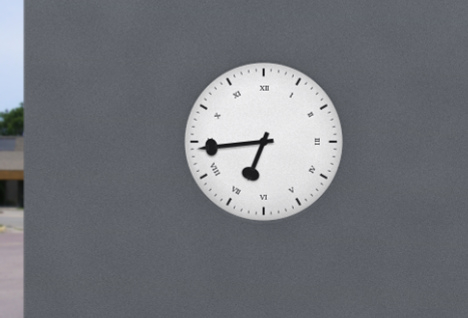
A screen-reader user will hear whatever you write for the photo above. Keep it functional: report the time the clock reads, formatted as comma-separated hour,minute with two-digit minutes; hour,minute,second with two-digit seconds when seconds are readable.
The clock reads 6,44
